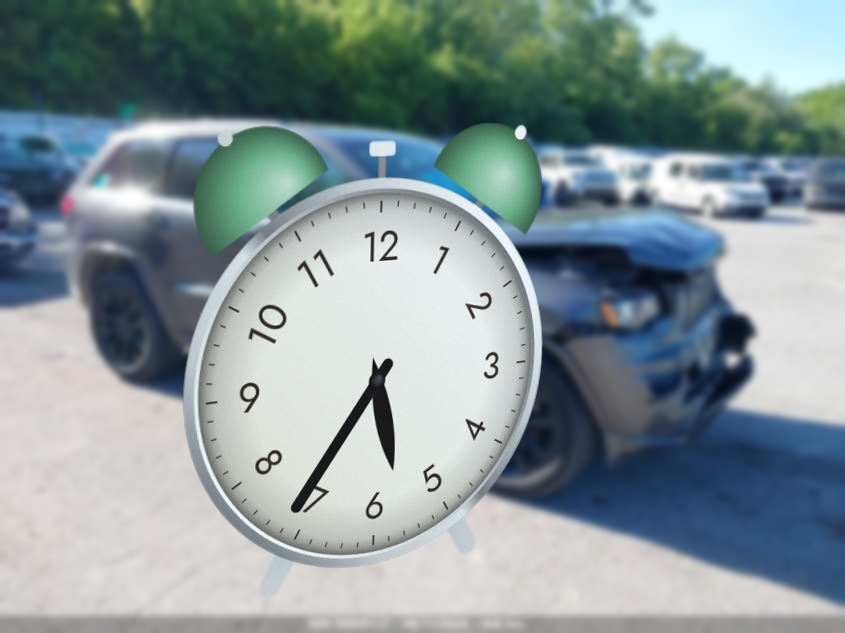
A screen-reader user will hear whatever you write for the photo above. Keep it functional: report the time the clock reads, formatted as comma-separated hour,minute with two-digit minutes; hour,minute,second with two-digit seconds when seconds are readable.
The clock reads 5,36
